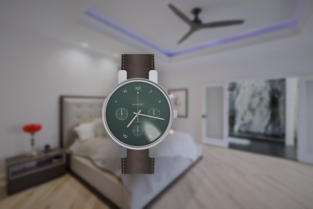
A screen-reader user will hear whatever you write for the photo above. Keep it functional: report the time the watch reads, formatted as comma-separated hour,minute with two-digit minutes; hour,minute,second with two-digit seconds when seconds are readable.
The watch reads 7,17
